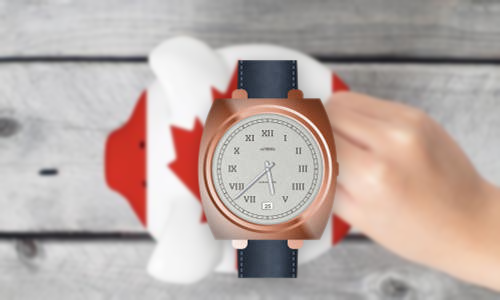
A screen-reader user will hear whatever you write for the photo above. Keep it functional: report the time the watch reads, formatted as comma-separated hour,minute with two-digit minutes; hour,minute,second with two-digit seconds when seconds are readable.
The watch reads 5,38
